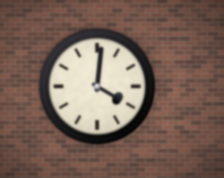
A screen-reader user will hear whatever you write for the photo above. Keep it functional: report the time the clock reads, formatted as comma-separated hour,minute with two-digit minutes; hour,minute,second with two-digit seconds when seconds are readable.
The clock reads 4,01
